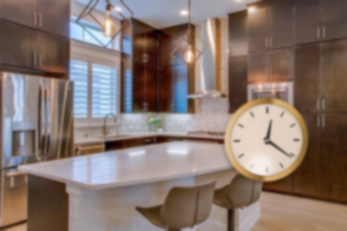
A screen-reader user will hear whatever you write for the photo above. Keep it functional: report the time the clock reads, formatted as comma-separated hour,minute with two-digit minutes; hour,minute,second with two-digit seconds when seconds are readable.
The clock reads 12,21
